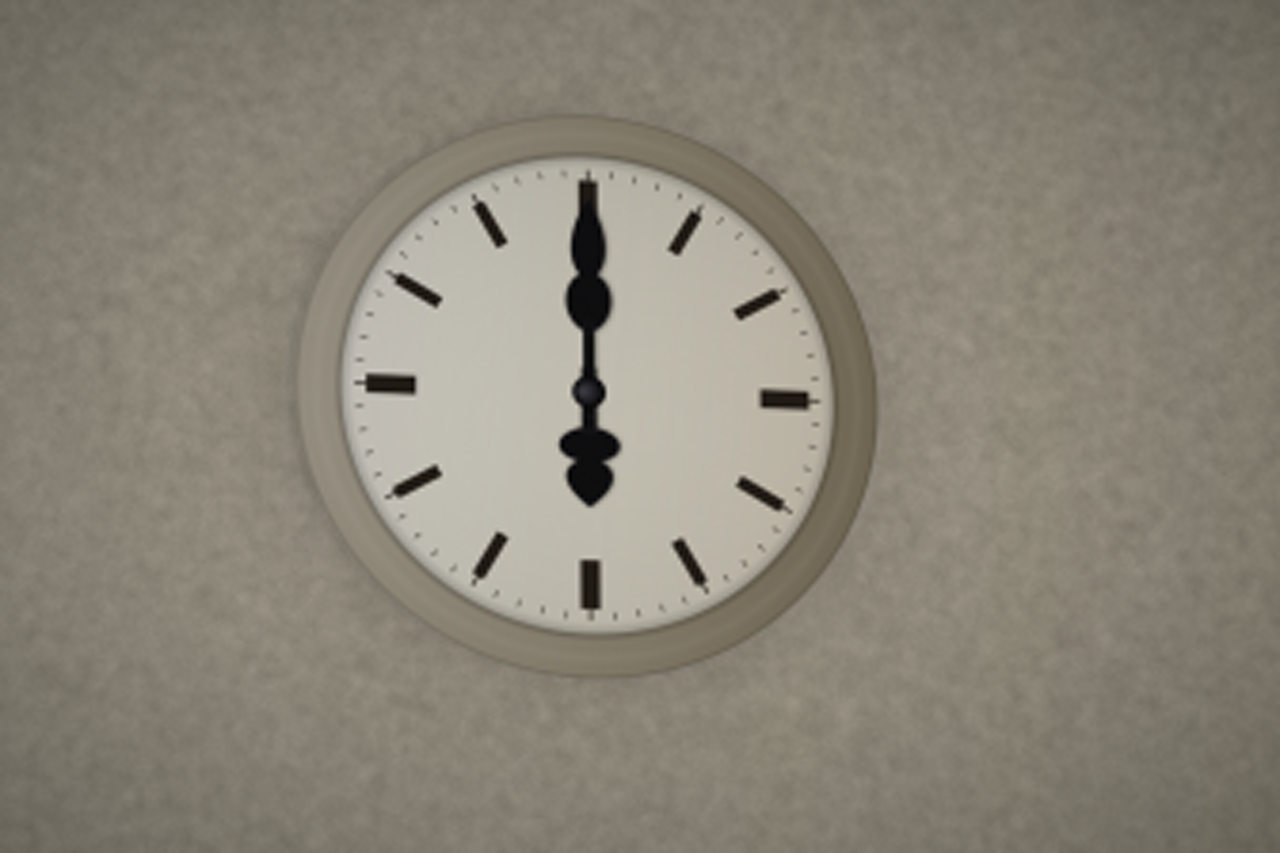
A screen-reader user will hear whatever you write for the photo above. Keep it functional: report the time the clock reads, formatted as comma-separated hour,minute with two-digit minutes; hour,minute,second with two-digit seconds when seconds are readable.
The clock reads 6,00
